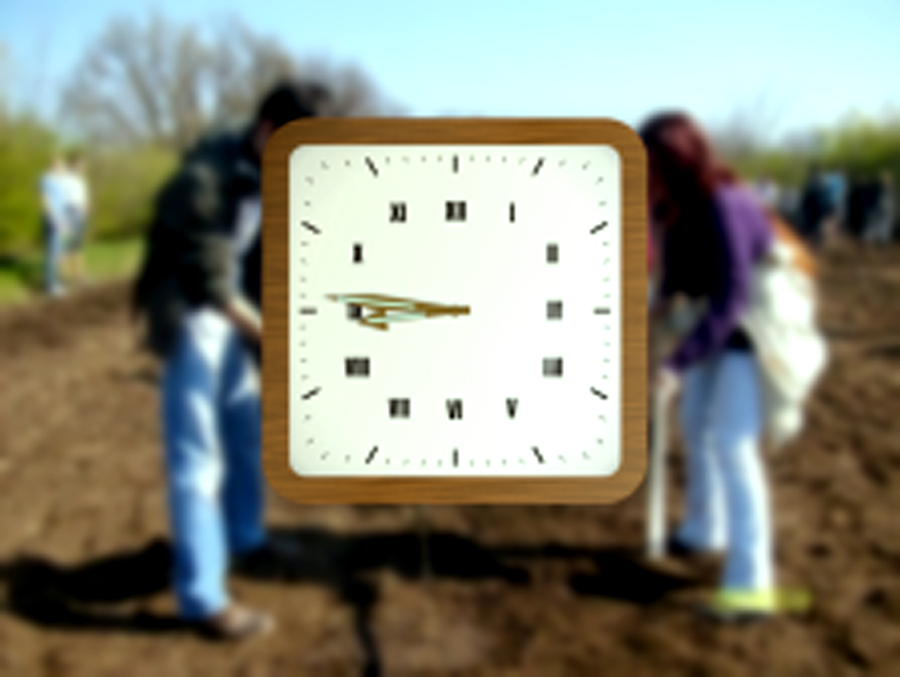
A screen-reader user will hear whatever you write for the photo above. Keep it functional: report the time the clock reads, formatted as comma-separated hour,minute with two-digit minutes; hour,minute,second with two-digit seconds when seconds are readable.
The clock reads 8,46
